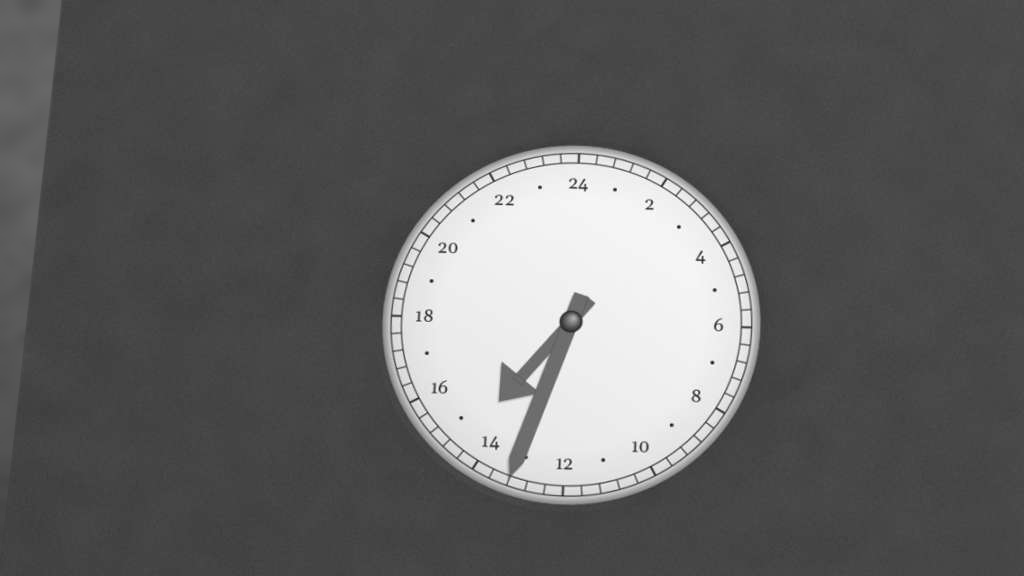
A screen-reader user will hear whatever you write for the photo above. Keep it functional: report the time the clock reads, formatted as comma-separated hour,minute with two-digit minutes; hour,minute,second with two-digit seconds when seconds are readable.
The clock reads 14,33
